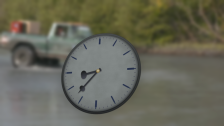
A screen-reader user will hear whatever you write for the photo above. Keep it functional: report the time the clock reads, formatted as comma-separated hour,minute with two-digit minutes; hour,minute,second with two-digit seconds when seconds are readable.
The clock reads 8,37
